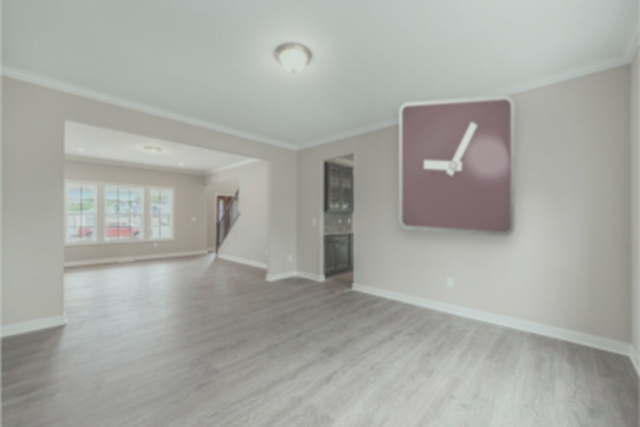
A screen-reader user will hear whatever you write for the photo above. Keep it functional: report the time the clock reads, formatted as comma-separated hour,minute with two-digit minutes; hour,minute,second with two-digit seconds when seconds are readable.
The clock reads 9,05
